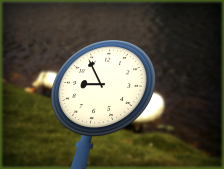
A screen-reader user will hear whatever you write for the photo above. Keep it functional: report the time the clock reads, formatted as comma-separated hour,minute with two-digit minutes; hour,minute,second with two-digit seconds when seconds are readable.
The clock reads 8,54
